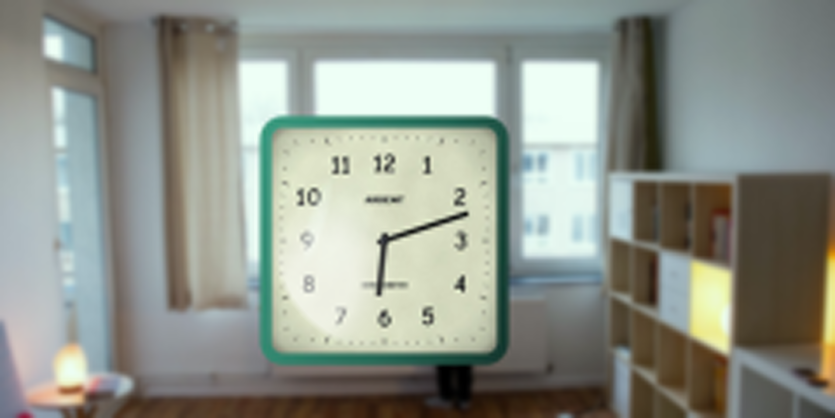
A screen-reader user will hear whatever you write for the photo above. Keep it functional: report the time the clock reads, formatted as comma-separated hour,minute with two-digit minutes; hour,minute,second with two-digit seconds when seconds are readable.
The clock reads 6,12
